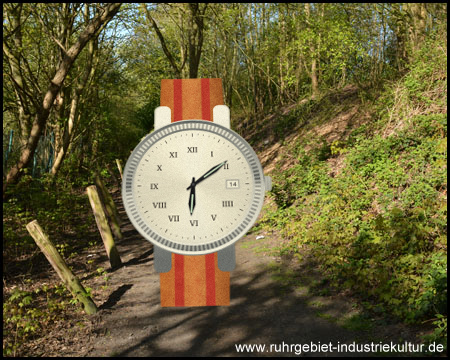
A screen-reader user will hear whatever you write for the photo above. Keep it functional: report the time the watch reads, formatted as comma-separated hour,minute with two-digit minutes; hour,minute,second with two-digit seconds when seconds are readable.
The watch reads 6,09
